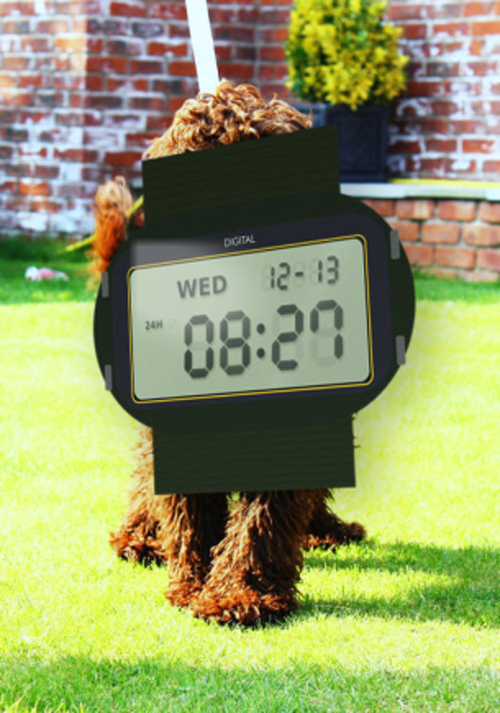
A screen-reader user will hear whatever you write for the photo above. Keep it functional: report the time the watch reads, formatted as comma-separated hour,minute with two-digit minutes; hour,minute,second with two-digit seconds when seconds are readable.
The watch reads 8,27
